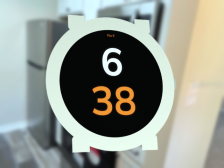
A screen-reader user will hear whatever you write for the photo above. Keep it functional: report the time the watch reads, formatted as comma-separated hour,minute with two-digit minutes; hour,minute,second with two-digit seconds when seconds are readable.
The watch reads 6,38
